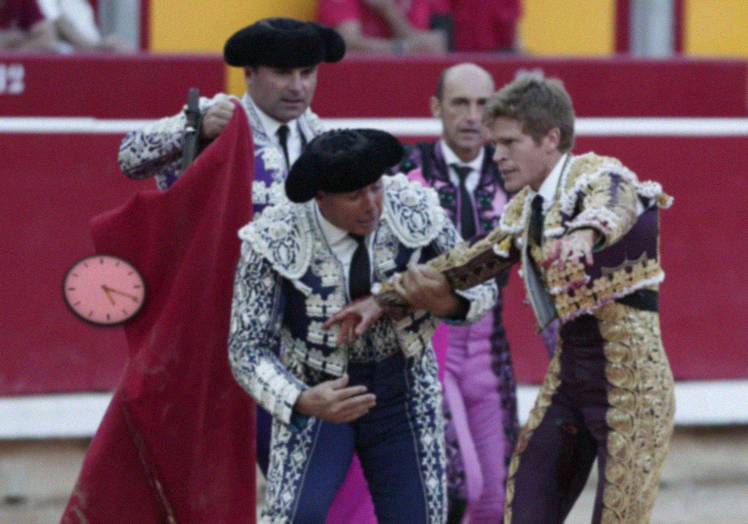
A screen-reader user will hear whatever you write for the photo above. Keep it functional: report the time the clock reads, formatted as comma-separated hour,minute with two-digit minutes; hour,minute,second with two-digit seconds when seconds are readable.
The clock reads 5,19
